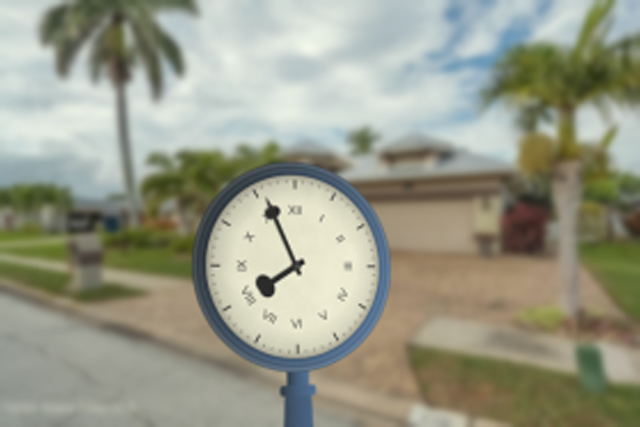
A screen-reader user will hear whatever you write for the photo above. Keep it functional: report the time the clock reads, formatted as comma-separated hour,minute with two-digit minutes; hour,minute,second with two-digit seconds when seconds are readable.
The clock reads 7,56
